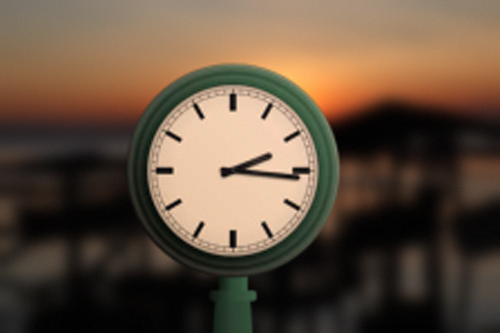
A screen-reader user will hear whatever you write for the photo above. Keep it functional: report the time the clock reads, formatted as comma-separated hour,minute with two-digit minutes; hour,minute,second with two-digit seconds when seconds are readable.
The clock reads 2,16
